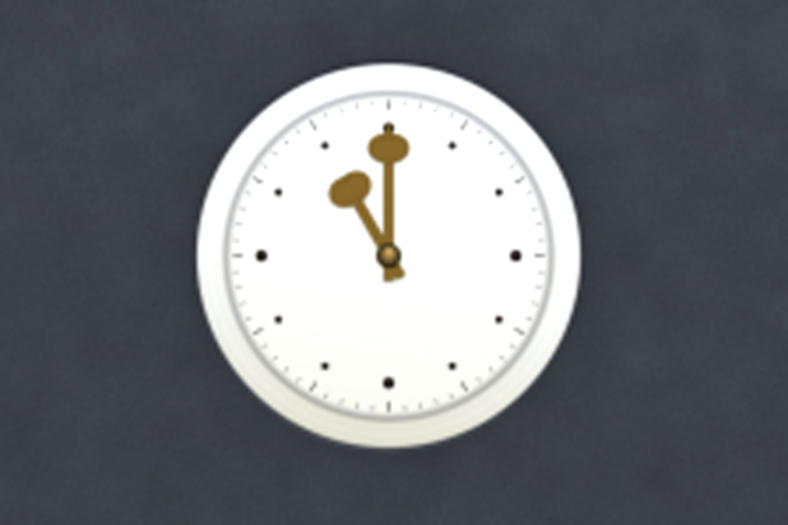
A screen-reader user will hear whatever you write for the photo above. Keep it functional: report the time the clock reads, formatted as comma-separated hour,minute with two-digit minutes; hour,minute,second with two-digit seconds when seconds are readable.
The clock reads 11,00
